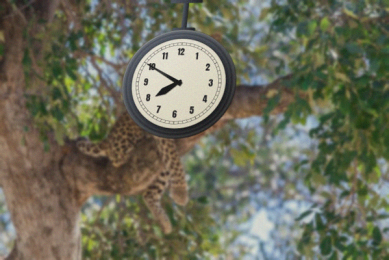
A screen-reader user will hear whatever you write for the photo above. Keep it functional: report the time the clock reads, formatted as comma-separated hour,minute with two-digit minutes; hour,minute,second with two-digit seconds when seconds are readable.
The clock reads 7,50
